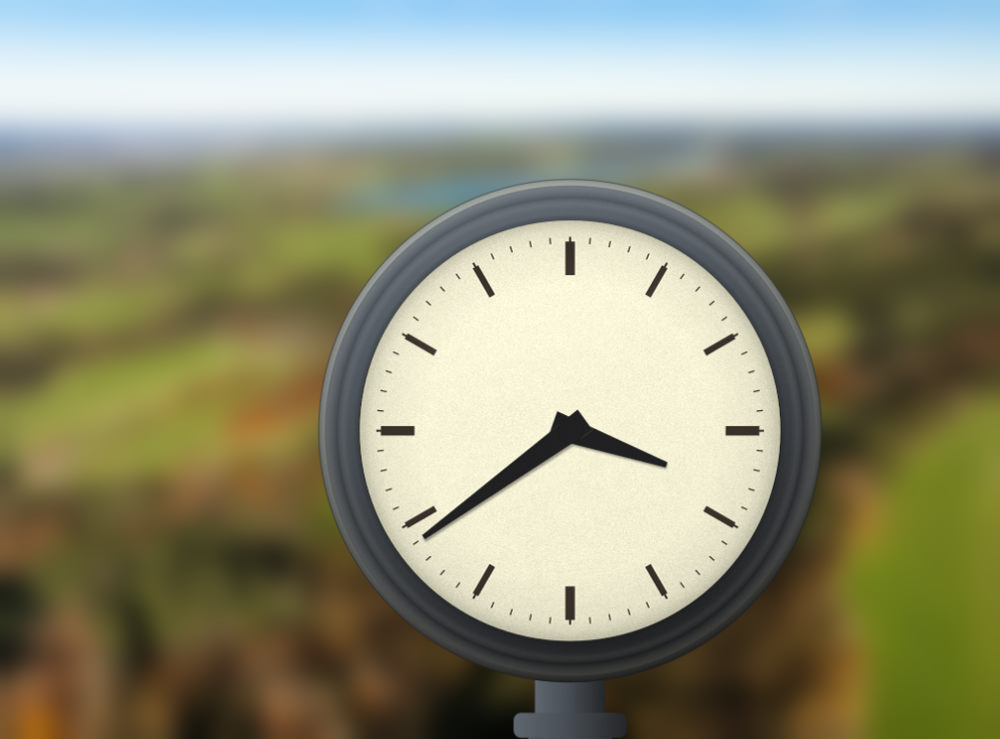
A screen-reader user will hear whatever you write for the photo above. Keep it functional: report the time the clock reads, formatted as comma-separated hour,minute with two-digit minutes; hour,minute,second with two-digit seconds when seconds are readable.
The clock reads 3,39
